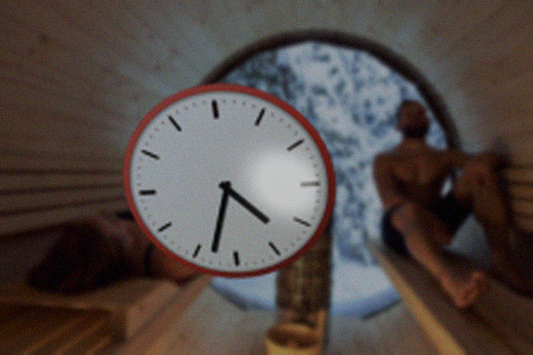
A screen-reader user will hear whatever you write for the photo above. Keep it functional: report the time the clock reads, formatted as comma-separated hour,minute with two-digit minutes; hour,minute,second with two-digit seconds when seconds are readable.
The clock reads 4,33
